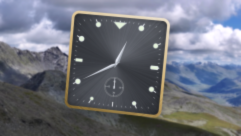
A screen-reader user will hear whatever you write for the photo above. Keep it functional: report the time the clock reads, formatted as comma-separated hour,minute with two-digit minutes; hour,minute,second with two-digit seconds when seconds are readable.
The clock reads 12,40
